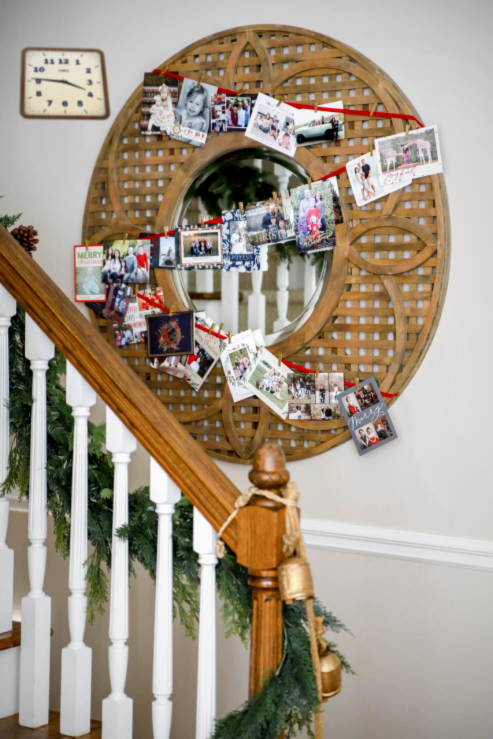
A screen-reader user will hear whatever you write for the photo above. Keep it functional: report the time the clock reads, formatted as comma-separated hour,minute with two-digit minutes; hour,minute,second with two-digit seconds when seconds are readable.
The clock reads 3,46
